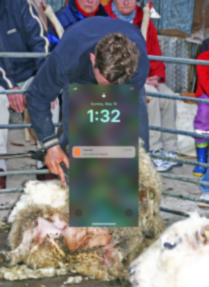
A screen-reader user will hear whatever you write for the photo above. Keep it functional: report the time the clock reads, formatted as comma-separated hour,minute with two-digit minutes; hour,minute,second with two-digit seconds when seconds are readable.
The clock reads 1,32
